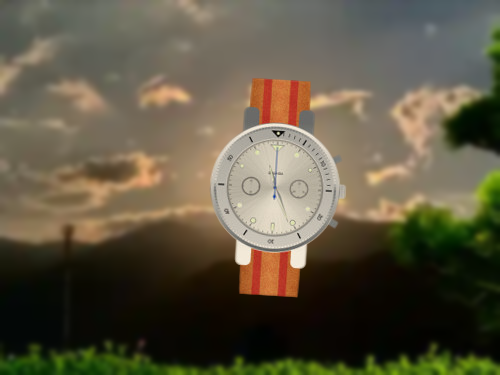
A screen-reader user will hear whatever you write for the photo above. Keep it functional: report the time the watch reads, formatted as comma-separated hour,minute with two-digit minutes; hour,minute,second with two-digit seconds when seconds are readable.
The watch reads 11,26
